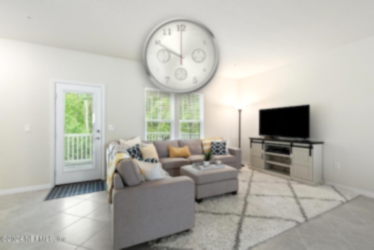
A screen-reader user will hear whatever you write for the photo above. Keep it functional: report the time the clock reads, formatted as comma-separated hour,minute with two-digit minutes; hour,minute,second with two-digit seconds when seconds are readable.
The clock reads 9,50
